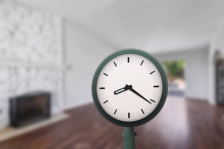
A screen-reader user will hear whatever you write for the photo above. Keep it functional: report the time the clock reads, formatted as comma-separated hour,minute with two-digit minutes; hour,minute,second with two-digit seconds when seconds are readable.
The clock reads 8,21
